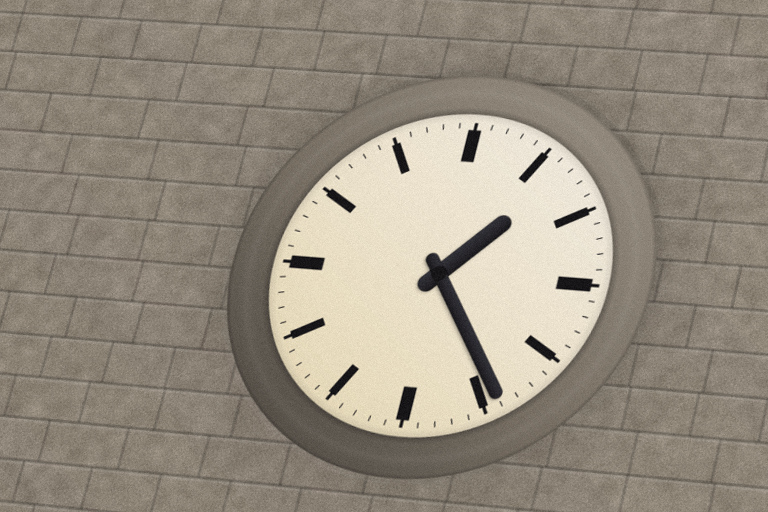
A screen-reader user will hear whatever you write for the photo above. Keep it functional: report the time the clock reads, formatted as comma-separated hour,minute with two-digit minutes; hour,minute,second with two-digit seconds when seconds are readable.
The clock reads 1,24
